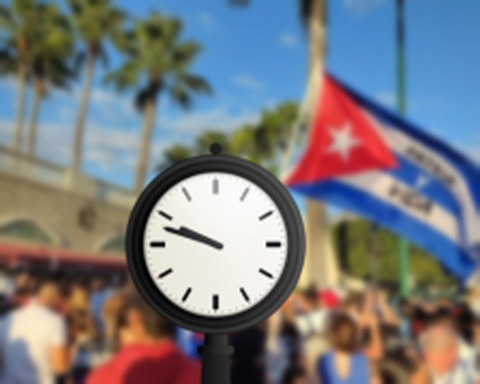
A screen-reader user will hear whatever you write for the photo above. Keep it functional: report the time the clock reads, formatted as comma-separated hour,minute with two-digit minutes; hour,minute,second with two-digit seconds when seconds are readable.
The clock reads 9,48
